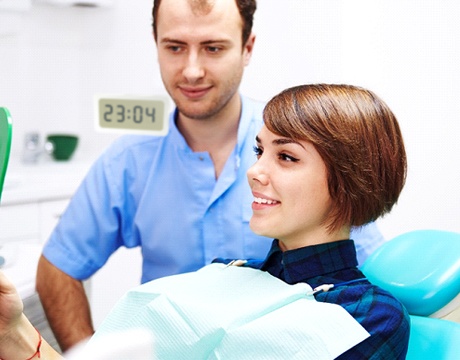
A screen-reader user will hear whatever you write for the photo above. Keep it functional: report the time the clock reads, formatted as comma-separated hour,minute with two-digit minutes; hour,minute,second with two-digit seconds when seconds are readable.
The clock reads 23,04
